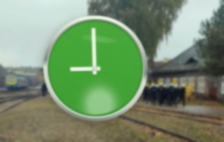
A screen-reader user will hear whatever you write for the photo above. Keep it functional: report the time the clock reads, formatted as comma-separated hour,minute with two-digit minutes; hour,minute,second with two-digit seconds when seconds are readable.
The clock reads 9,00
